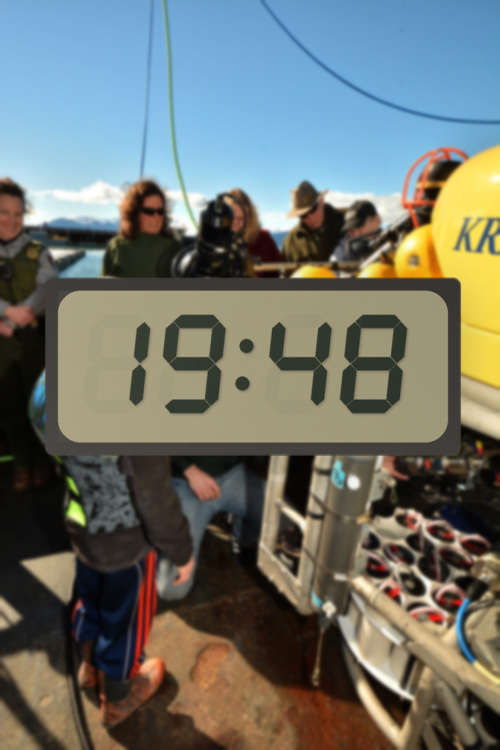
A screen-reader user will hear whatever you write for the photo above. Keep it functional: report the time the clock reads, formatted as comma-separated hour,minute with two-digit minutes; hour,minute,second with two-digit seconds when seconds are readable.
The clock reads 19,48
